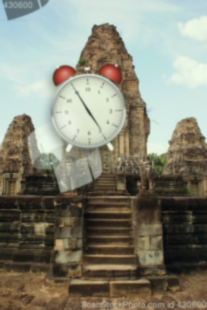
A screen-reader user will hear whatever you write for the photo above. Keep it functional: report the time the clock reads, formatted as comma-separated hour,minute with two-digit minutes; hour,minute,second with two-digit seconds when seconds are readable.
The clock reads 4,55
